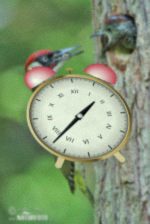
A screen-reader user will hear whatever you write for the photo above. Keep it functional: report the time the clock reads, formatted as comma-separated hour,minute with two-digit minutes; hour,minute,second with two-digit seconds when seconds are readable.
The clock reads 1,38
